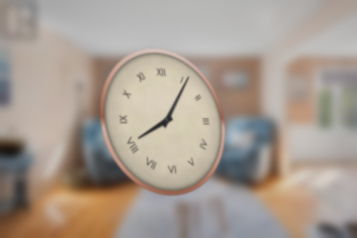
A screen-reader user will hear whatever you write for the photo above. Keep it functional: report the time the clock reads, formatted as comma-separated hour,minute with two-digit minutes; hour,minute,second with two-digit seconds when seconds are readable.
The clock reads 8,06
